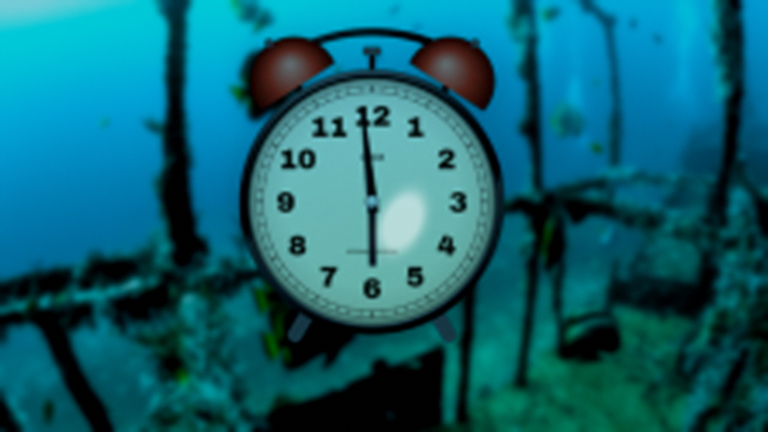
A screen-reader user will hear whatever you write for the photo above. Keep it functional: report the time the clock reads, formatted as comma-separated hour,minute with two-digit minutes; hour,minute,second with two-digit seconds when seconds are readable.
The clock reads 5,59
